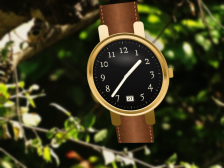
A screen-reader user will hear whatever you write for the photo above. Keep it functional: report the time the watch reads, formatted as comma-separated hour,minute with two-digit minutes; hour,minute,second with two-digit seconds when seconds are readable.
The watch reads 1,37
